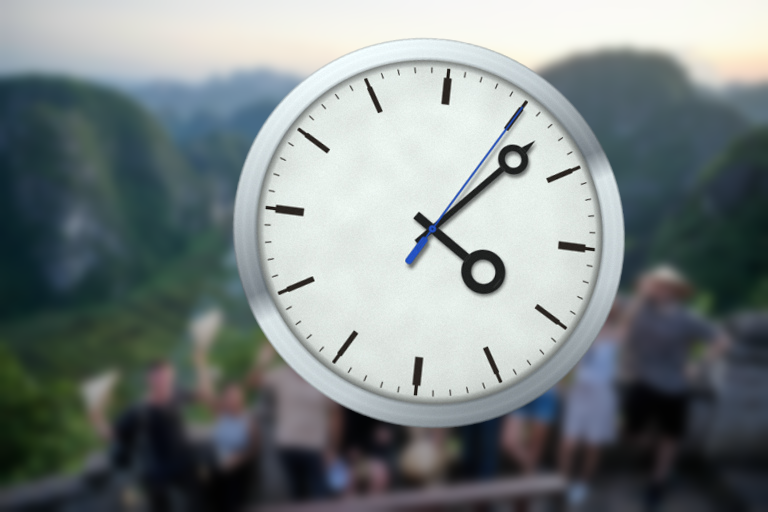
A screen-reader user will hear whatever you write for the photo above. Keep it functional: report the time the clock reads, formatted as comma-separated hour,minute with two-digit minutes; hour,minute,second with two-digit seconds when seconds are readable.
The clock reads 4,07,05
